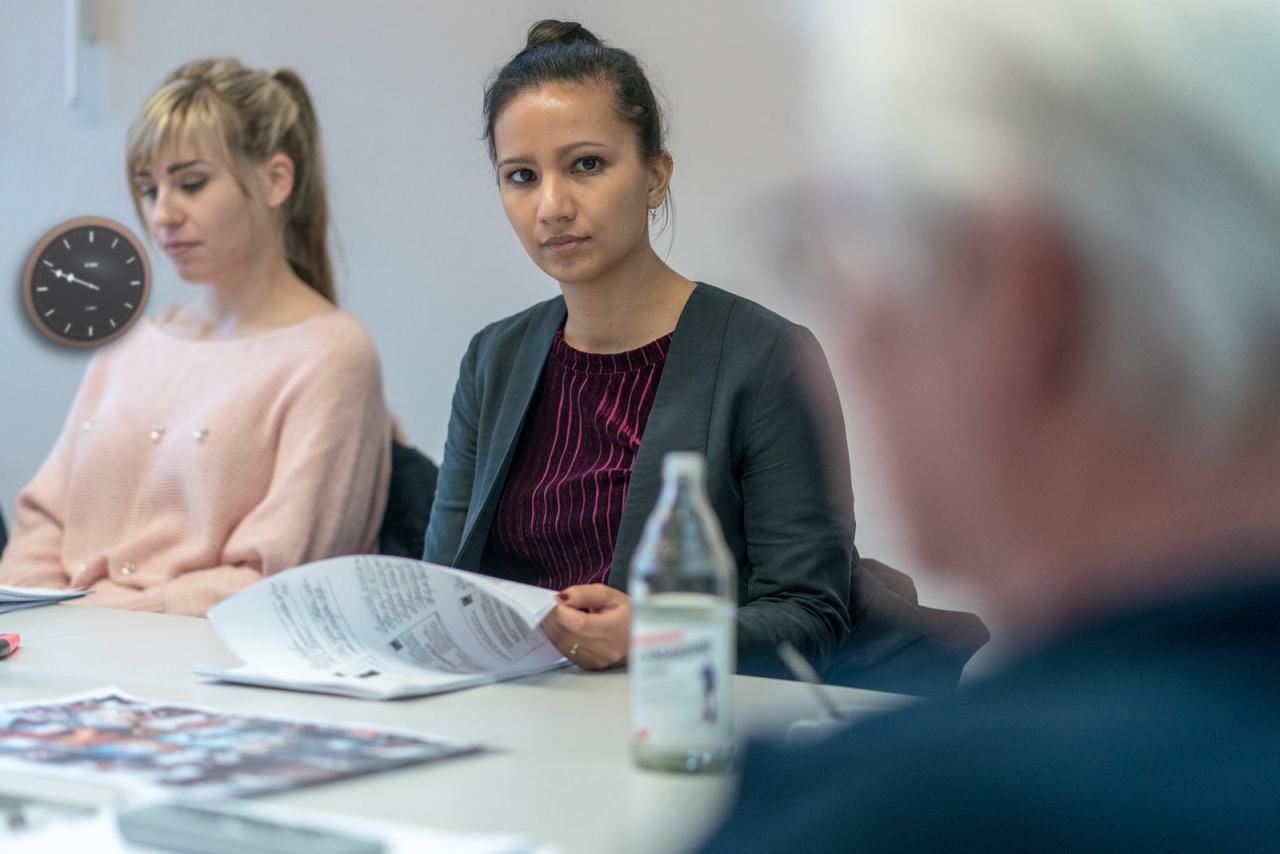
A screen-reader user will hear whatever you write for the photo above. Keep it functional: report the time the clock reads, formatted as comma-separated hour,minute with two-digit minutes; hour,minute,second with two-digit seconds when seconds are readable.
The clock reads 9,49
